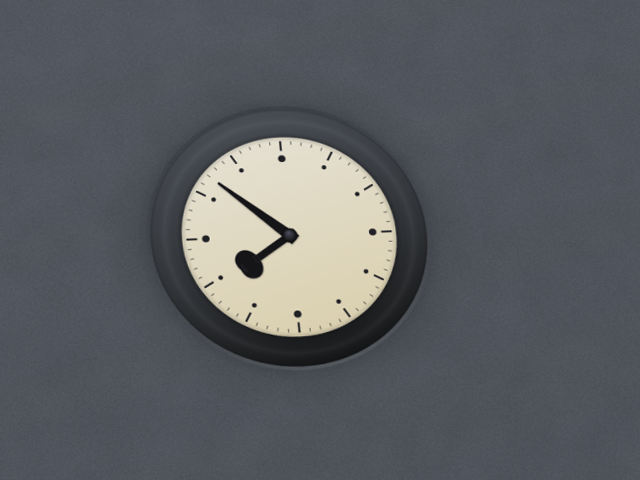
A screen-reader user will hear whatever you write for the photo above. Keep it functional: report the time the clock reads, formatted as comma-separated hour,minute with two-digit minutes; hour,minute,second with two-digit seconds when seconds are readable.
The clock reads 7,52
